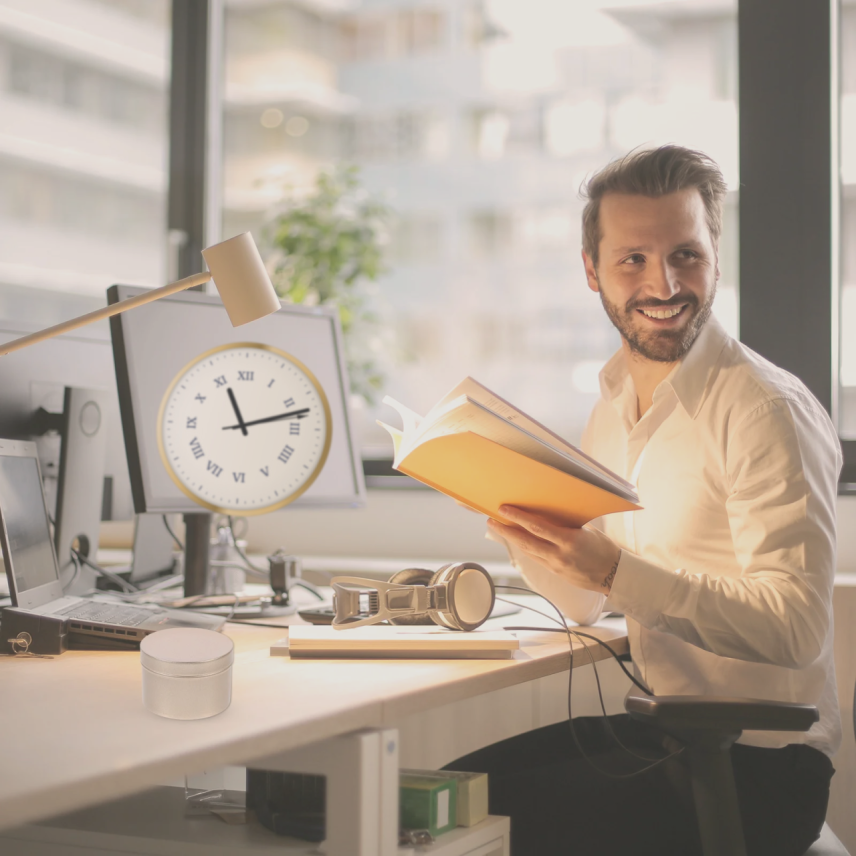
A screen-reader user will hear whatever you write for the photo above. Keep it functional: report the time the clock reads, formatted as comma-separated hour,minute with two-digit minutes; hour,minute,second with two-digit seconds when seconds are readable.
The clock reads 11,12,13
